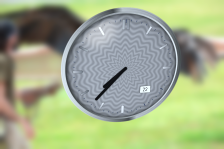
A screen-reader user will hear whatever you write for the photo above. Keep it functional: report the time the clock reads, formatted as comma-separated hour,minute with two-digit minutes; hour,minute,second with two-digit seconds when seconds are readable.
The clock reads 7,37
